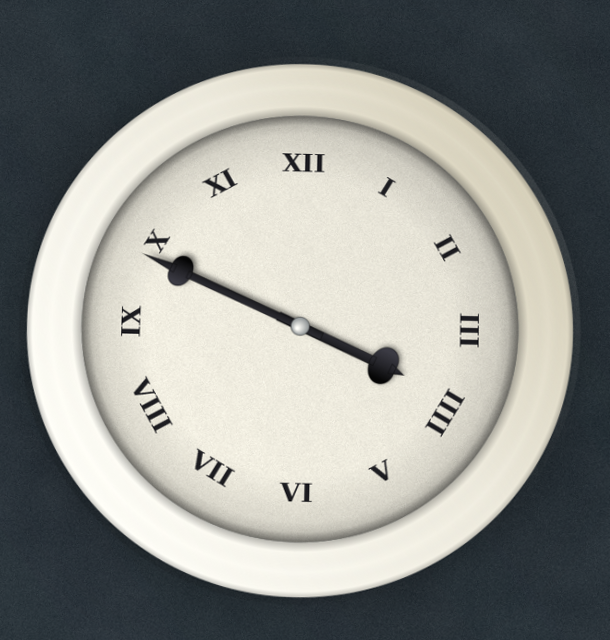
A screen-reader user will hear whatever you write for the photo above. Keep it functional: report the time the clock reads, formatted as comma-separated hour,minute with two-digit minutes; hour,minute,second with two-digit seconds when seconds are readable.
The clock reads 3,49
